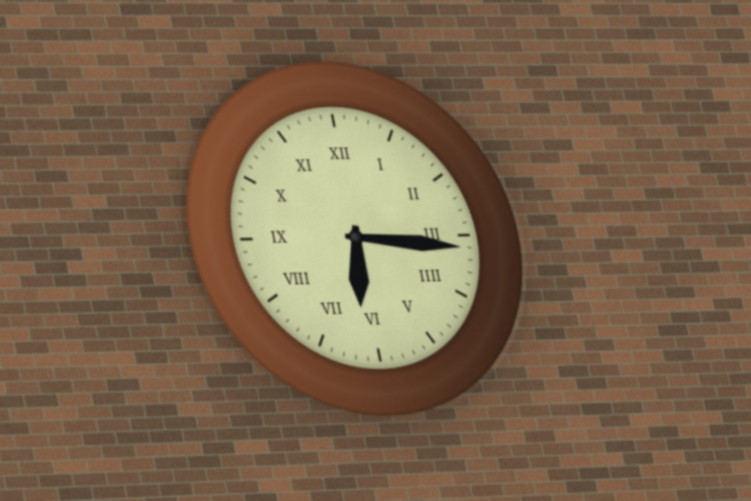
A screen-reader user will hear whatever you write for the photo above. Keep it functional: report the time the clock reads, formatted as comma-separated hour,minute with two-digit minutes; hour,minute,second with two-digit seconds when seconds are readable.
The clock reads 6,16
